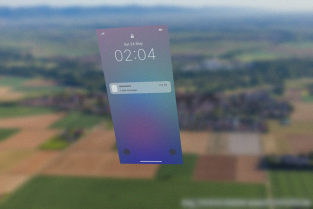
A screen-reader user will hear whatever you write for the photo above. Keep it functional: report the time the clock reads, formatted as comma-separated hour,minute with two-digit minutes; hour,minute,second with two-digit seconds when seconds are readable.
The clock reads 2,04
